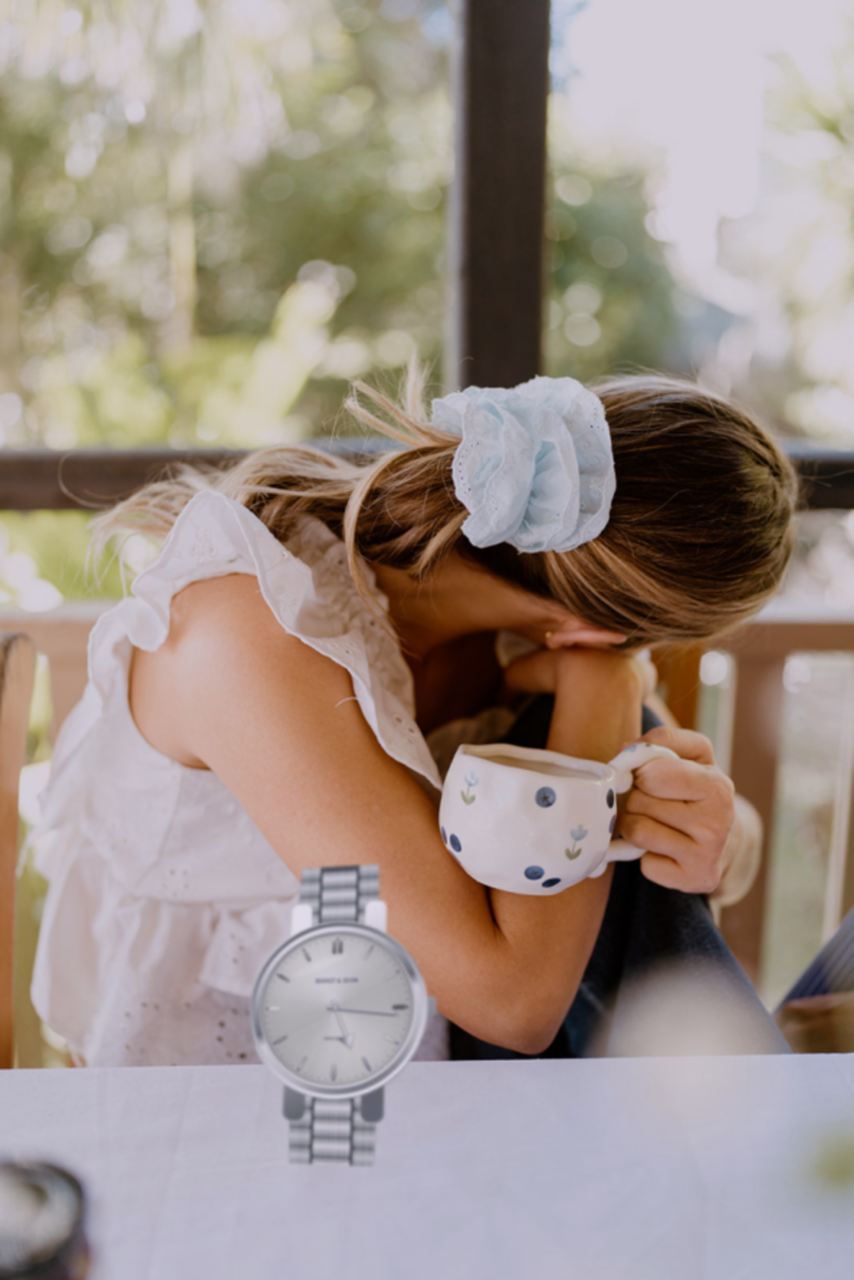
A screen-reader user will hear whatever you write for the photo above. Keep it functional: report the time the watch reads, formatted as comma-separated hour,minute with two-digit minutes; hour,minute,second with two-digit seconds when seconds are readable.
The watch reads 5,16
